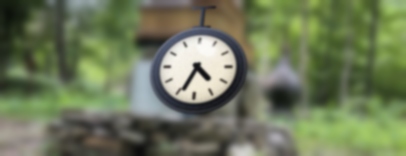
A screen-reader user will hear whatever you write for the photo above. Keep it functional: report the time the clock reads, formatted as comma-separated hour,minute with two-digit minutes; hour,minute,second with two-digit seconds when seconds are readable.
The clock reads 4,34
